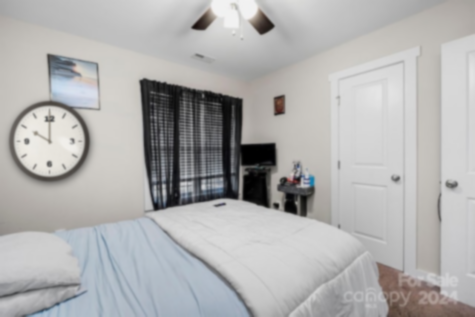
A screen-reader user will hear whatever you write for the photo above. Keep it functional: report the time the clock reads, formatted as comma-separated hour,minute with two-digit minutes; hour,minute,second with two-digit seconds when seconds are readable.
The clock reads 10,00
